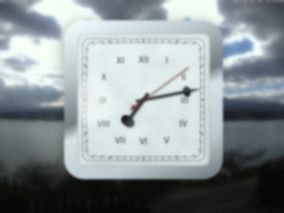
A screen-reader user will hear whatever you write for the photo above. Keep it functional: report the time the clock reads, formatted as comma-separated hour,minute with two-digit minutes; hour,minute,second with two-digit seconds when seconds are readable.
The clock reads 7,13,09
